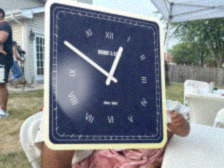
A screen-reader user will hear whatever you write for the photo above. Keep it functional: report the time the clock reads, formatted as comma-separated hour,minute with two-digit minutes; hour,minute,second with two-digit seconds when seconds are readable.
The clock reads 12,50
